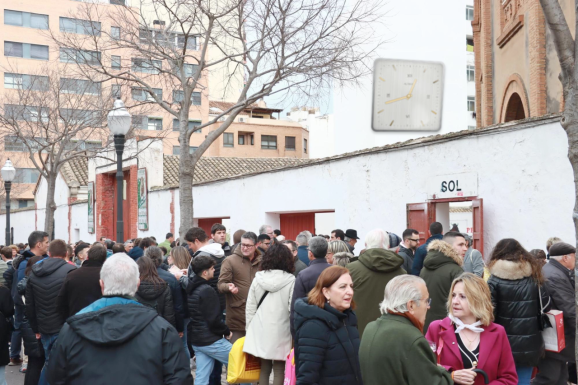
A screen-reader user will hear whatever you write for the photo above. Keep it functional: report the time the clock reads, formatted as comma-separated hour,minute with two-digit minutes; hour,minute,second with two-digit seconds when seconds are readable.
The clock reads 12,42
